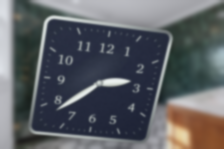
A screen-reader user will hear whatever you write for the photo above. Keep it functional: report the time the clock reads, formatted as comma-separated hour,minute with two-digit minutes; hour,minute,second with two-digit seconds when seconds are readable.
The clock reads 2,38
